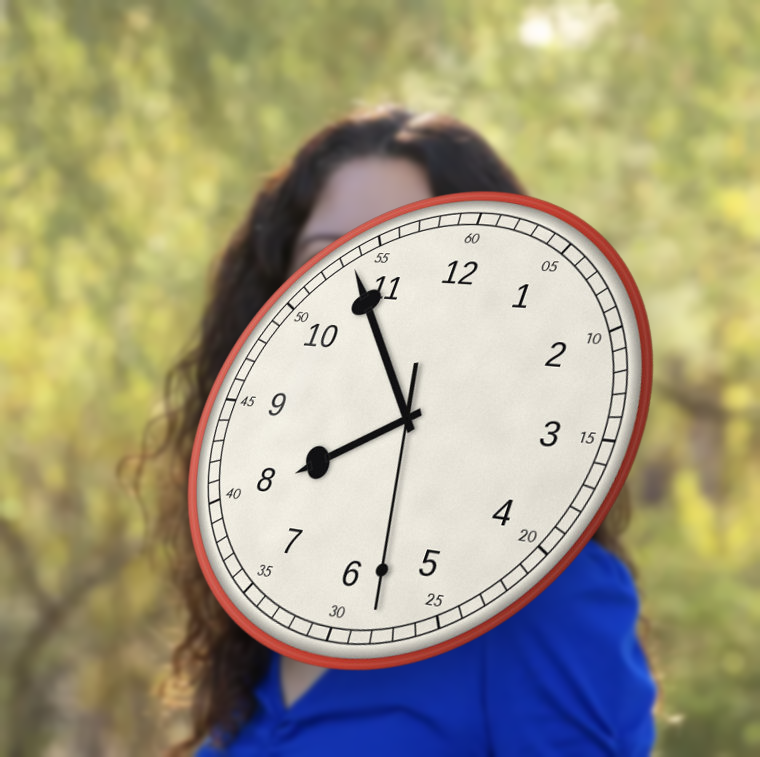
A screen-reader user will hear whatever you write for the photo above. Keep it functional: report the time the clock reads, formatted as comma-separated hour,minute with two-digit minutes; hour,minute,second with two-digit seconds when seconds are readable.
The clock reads 7,53,28
